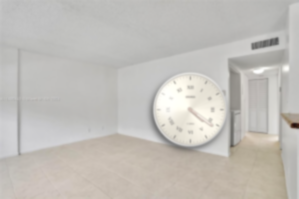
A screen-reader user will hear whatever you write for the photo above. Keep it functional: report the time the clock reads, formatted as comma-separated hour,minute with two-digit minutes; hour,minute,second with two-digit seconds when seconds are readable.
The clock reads 4,21
